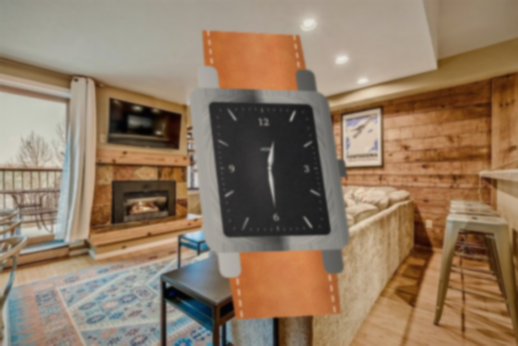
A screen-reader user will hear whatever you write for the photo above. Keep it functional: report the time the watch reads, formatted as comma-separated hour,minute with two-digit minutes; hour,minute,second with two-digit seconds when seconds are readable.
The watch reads 12,30
